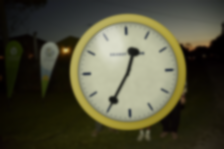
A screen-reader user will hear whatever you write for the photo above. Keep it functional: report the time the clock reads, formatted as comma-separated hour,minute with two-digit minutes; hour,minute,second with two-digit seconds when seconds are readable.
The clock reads 12,35
